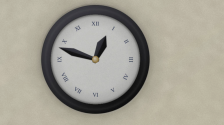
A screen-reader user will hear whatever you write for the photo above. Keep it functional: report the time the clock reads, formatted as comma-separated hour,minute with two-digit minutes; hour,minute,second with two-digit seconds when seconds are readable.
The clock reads 12,48
